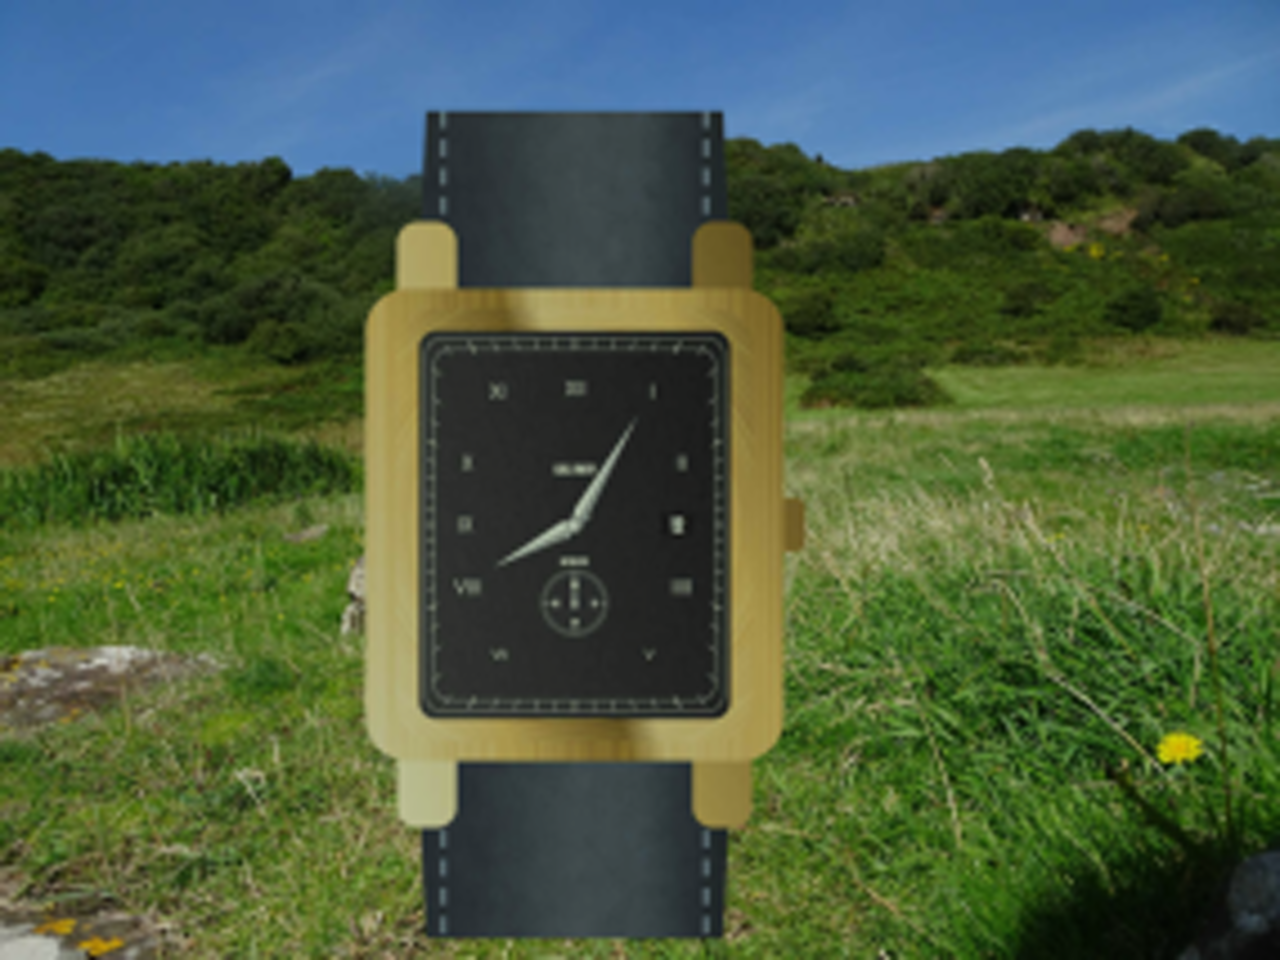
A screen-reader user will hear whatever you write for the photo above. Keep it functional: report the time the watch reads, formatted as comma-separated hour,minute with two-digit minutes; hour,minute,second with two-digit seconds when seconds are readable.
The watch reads 8,05
